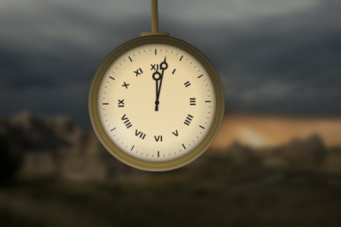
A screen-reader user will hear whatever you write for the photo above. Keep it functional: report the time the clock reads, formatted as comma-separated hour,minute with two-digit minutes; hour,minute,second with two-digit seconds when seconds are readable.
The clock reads 12,02
